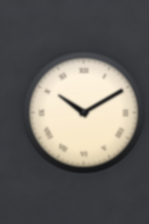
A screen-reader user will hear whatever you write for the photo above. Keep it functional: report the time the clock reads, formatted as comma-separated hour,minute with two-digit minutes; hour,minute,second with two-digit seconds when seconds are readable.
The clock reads 10,10
